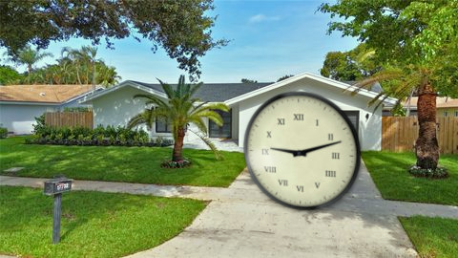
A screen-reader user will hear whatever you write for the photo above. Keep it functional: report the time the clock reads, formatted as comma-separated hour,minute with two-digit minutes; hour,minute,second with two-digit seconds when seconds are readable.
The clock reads 9,12
